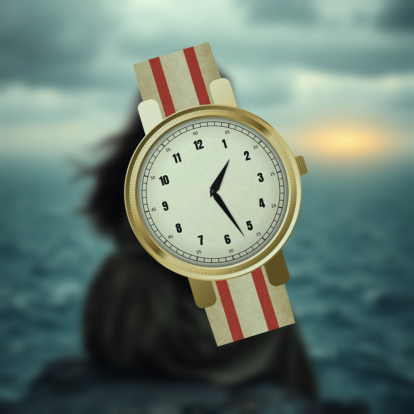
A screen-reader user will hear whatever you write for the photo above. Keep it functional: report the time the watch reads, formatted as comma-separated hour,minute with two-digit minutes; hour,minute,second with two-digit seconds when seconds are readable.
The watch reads 1,27
